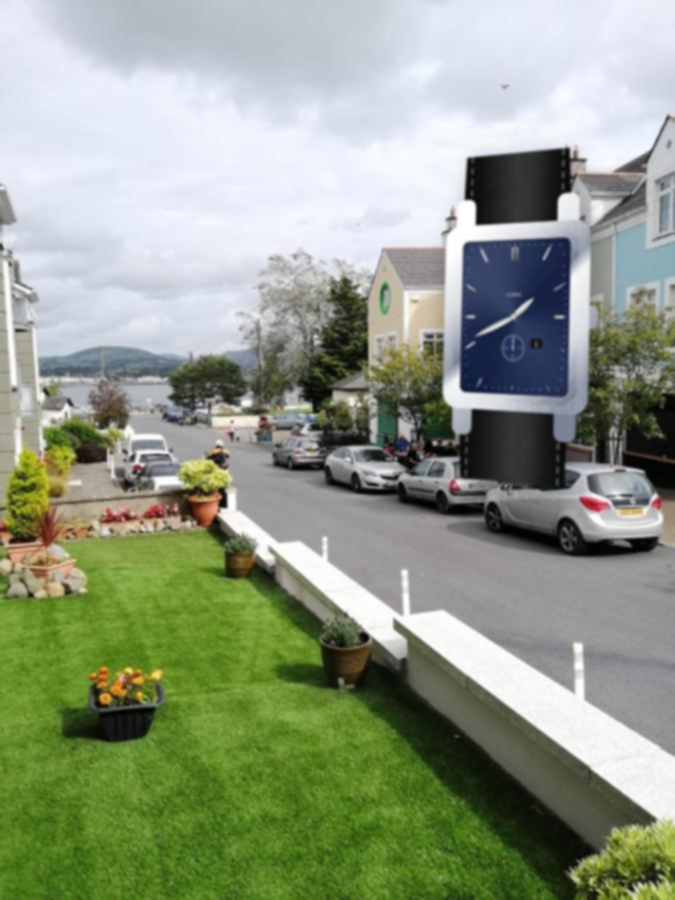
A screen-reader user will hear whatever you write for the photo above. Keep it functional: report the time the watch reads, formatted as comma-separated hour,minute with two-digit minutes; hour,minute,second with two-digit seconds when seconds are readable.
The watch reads 1,41
